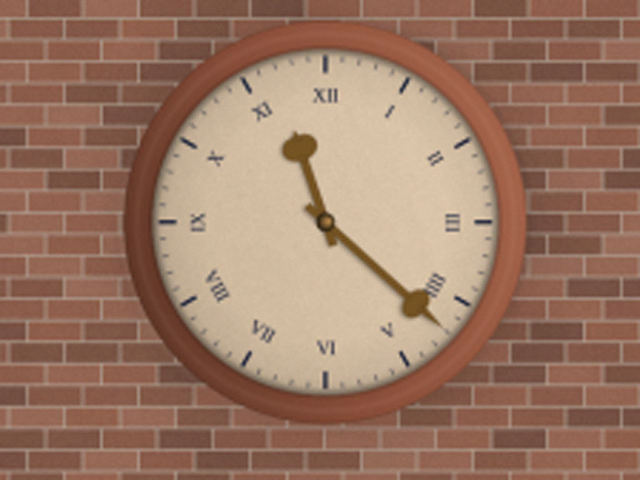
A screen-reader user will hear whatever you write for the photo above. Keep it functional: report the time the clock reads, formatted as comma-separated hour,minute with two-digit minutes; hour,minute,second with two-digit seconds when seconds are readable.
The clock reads 11,22
